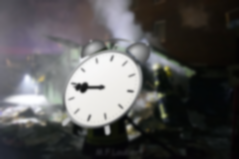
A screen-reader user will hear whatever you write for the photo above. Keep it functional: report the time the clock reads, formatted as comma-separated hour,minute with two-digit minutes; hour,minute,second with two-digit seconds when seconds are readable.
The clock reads 8,44
